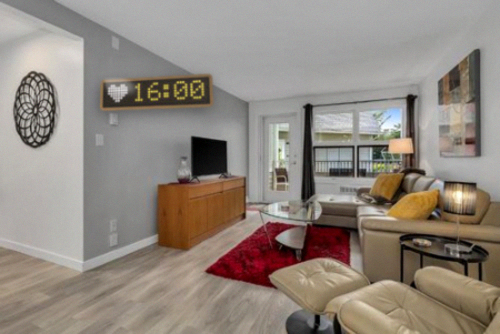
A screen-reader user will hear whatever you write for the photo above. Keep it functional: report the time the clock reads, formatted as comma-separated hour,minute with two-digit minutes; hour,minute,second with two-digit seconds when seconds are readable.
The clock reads 16,00
